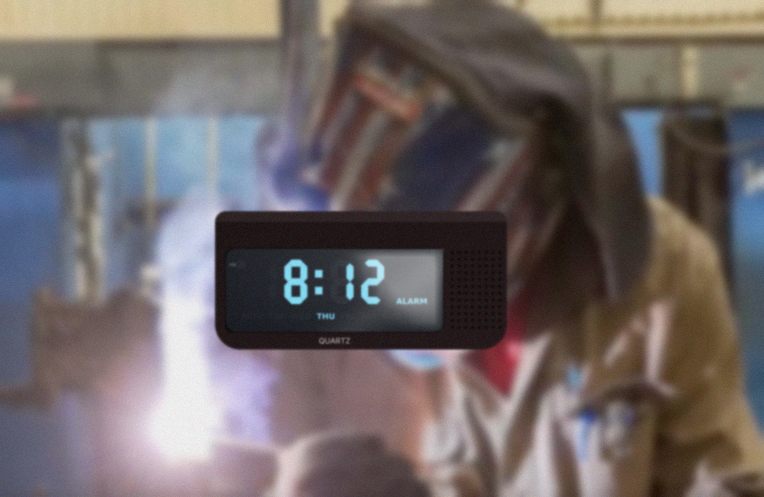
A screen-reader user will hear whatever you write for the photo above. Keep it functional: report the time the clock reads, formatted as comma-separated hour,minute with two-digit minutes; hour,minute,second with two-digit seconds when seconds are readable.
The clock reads 8,12
